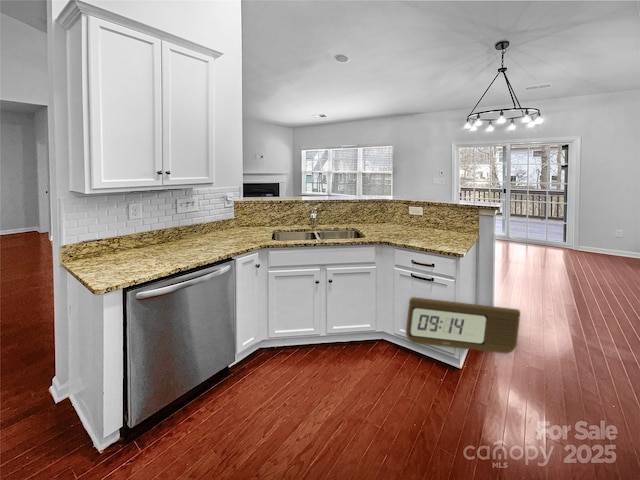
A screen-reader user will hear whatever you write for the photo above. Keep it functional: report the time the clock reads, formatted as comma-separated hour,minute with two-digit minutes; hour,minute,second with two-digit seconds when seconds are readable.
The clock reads 9,14
